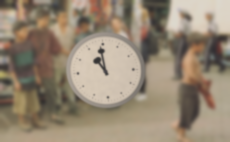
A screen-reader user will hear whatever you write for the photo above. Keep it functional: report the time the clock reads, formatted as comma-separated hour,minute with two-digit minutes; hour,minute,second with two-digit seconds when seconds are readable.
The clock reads 10,59
